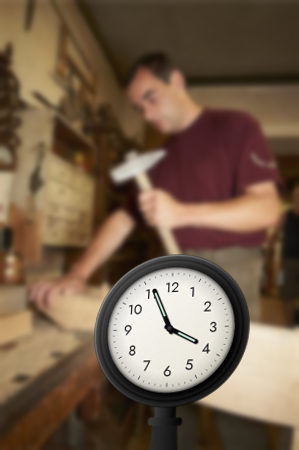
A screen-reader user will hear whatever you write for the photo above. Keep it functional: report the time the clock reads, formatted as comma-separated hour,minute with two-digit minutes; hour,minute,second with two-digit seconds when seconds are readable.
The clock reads 3,56
